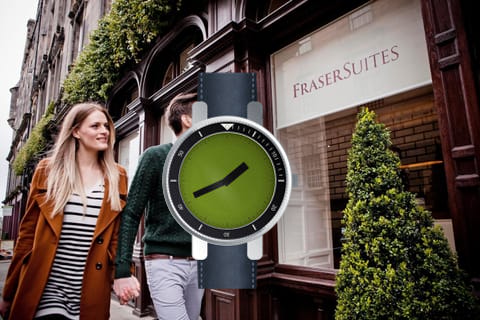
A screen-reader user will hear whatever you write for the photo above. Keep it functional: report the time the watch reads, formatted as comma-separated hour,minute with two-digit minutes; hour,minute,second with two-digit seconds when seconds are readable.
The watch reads 1,41
